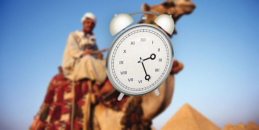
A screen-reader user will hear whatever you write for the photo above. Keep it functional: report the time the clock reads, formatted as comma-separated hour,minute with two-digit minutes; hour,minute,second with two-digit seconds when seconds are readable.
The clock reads 2,26
